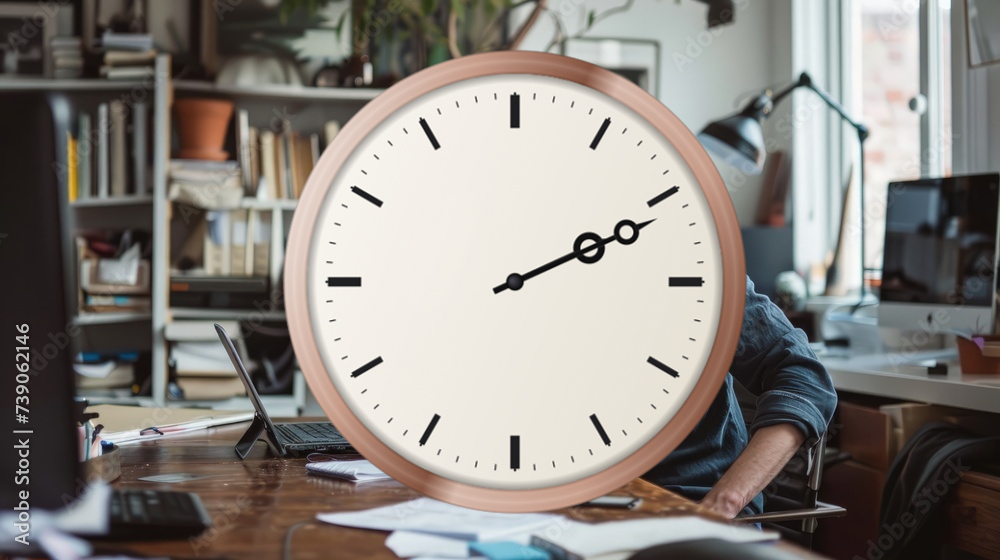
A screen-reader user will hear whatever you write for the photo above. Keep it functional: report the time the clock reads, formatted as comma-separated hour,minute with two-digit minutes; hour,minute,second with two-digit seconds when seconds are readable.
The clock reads 2,11
